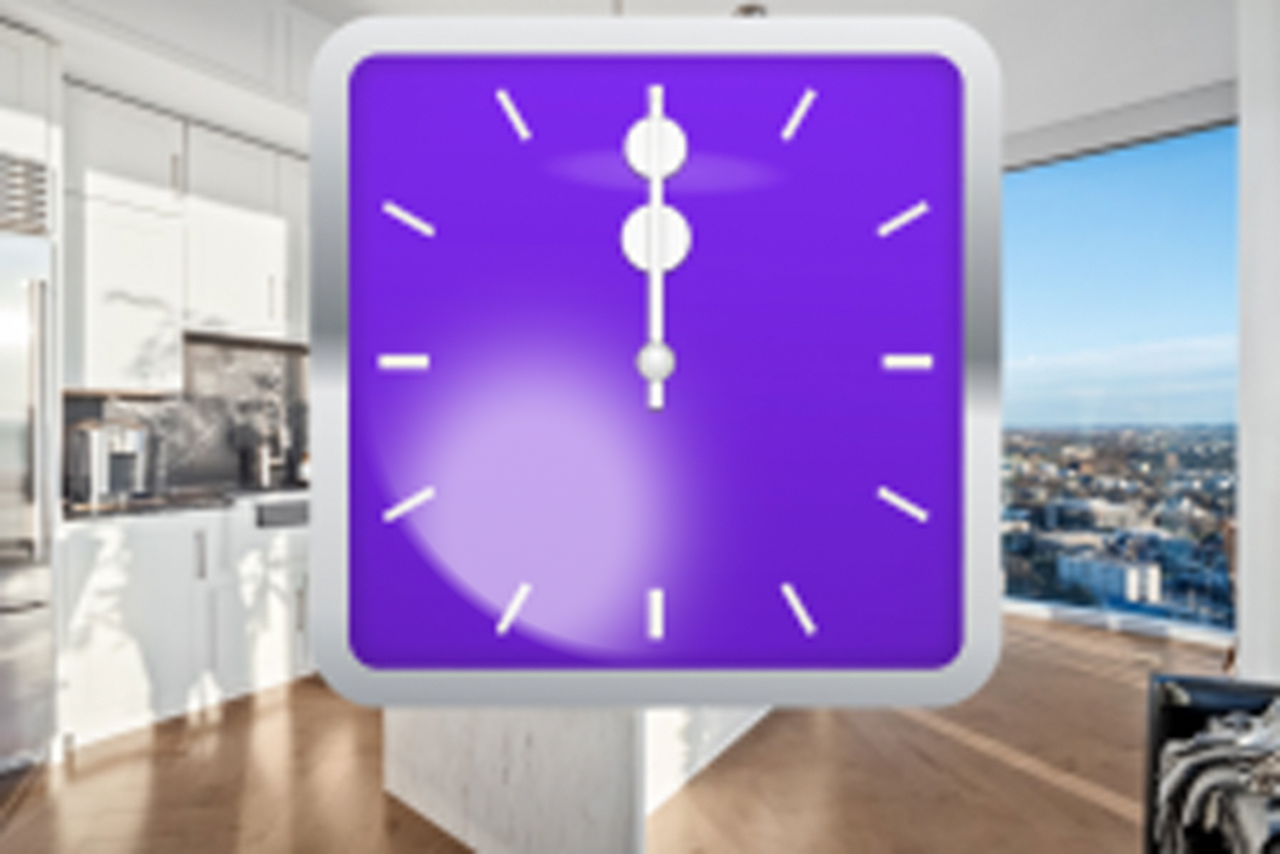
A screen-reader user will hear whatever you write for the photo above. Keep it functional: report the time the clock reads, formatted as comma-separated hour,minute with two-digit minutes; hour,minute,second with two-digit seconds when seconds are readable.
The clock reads 12,00
